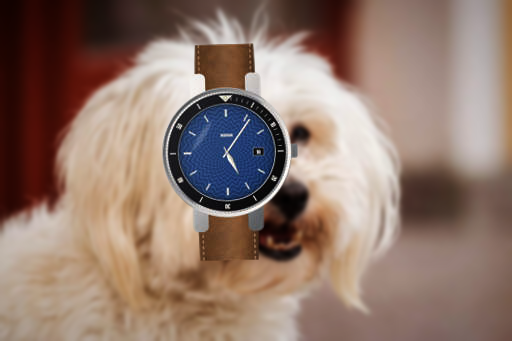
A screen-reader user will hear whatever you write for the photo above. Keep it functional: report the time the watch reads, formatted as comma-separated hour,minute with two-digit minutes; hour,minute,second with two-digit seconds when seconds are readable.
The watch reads 5,06
